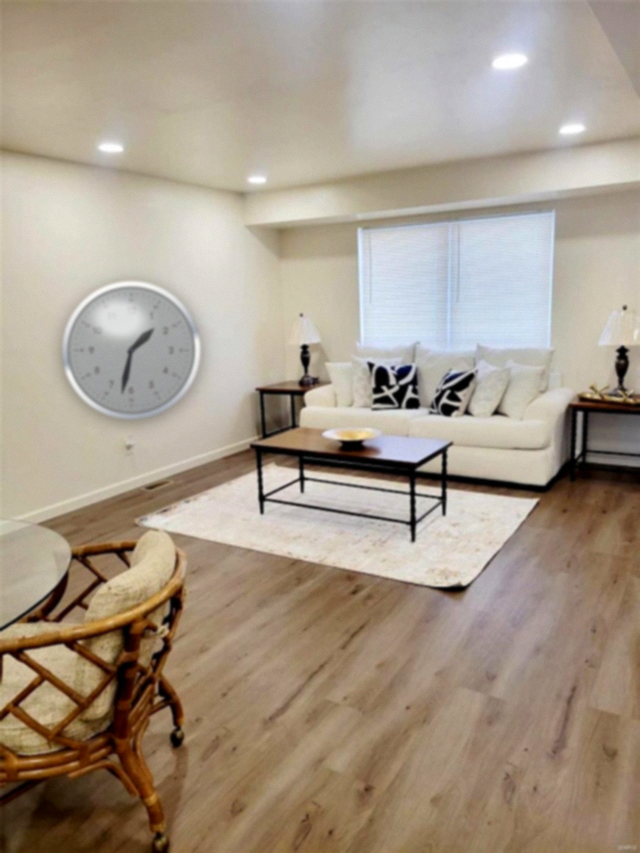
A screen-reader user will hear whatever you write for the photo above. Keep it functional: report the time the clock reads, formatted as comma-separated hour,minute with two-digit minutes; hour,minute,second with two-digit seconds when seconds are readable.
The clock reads 1,32
